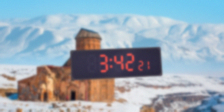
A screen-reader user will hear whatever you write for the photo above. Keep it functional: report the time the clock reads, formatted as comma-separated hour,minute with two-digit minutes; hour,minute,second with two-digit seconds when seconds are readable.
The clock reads 3,42,21
